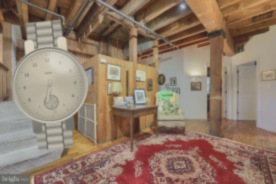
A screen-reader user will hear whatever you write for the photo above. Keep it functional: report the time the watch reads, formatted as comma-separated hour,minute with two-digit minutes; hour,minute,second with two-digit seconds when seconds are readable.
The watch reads 6,29
